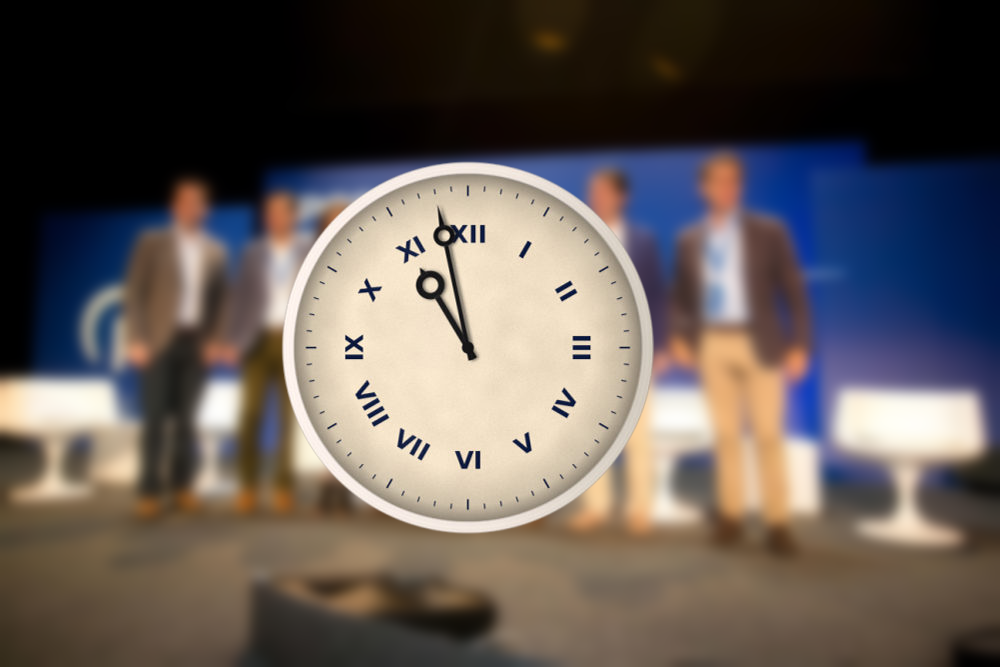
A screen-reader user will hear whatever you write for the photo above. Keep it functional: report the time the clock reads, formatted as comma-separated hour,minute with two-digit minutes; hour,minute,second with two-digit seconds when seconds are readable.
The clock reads 10,58
